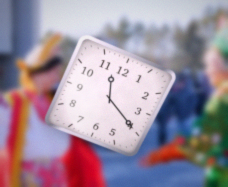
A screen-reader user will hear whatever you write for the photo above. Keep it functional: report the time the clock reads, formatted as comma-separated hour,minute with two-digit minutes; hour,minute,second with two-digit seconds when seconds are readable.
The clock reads 11,20
